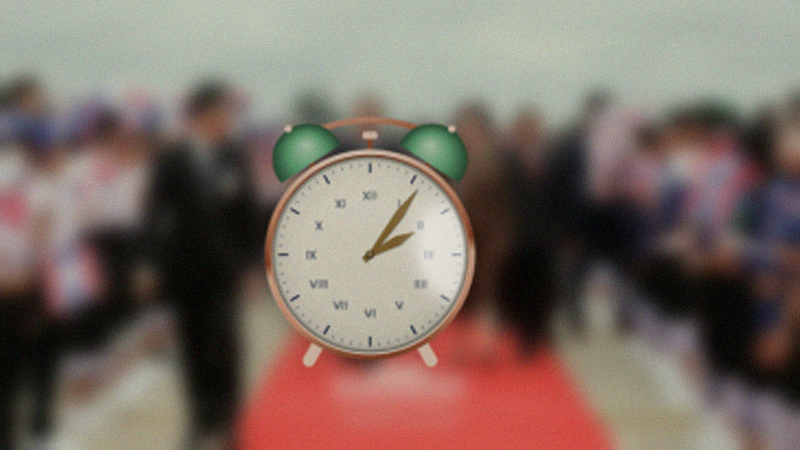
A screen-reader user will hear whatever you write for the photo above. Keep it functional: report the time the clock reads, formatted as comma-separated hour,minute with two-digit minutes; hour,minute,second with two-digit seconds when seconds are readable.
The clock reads 2,06
